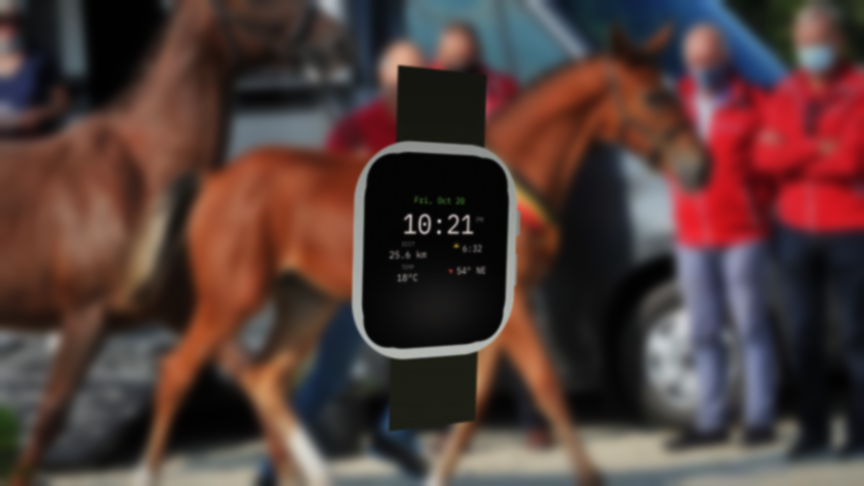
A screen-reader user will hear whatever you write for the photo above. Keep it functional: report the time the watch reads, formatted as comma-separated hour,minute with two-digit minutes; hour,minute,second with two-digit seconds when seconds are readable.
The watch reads 10,21
